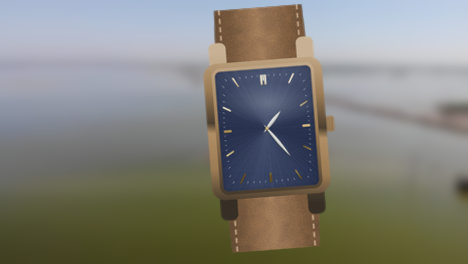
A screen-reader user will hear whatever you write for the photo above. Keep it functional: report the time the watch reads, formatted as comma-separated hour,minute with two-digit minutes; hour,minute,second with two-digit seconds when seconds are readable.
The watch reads 1,24
